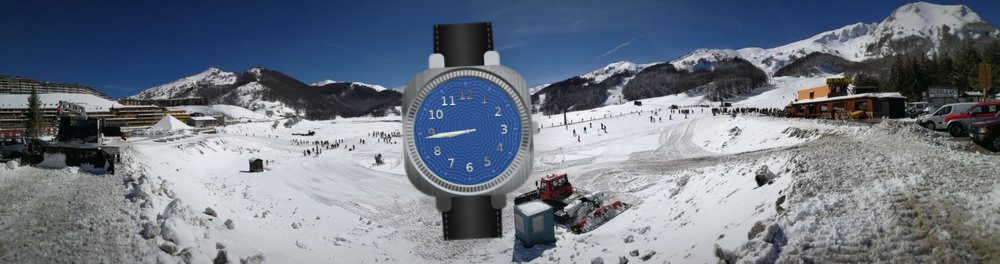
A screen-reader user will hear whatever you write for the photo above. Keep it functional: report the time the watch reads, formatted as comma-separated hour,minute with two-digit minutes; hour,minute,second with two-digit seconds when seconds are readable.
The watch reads 8,44
